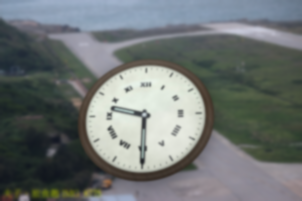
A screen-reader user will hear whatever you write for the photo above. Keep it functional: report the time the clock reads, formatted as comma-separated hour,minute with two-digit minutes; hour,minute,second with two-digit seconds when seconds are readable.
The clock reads 9,30
